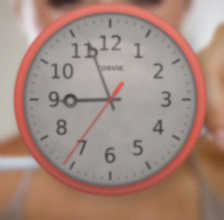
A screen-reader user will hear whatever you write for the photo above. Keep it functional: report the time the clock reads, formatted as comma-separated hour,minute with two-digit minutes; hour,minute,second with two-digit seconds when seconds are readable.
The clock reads 8,56,36
